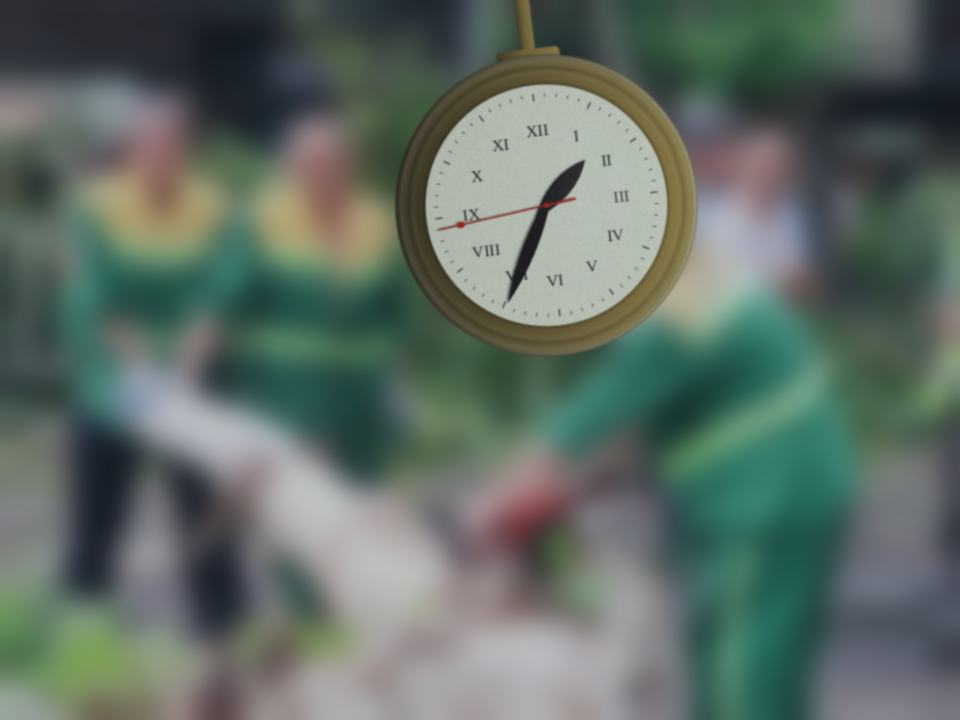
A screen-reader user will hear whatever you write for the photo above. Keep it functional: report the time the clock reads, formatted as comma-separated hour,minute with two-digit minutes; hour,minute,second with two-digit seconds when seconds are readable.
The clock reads 1,34,44
